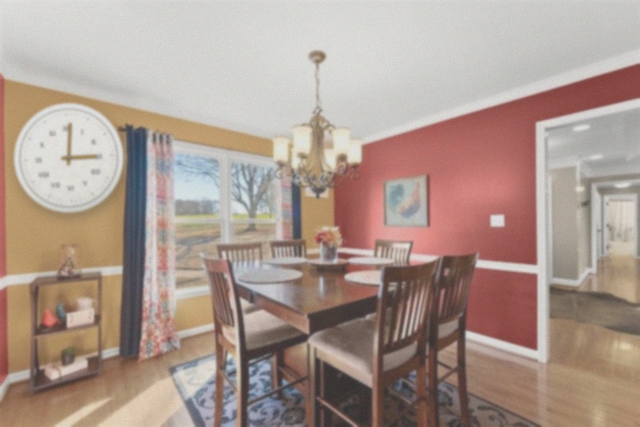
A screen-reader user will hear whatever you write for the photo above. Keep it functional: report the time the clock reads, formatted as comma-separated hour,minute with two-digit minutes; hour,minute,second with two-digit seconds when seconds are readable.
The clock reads 3,01
